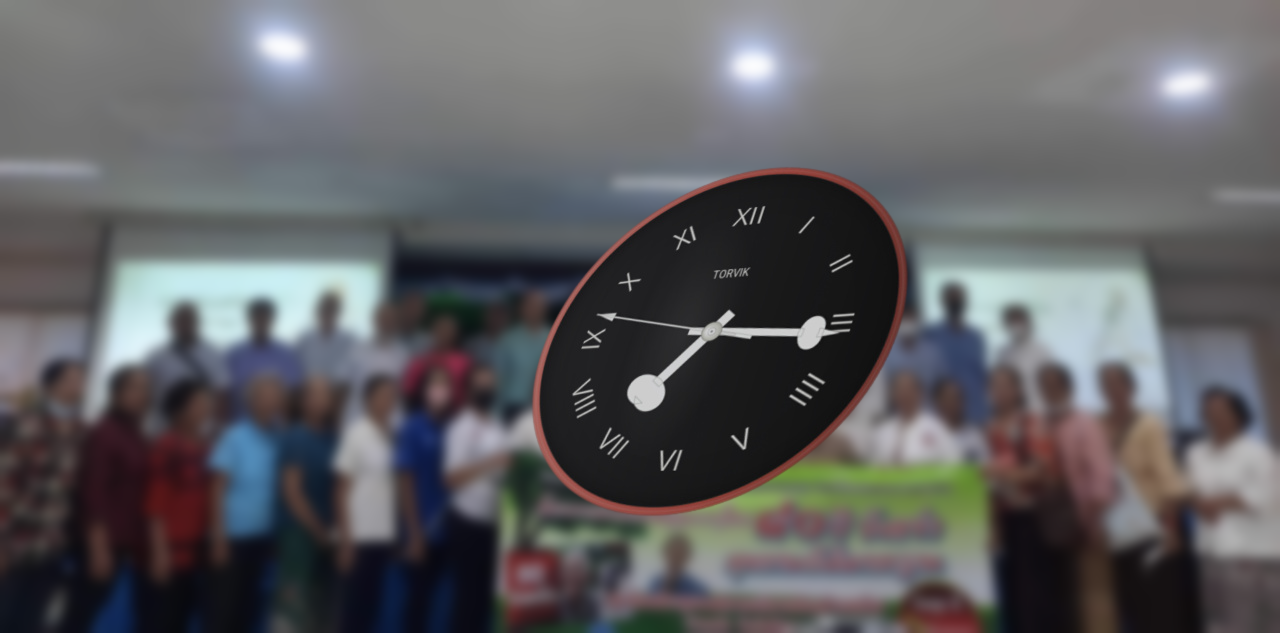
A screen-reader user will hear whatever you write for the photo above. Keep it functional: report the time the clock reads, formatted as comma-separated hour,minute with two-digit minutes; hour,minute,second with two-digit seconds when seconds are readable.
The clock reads 7,15,47
